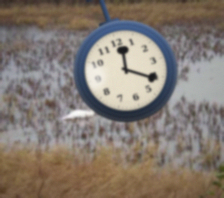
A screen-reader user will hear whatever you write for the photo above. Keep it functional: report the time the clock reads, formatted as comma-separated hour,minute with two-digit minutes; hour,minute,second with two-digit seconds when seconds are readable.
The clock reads 12,21
